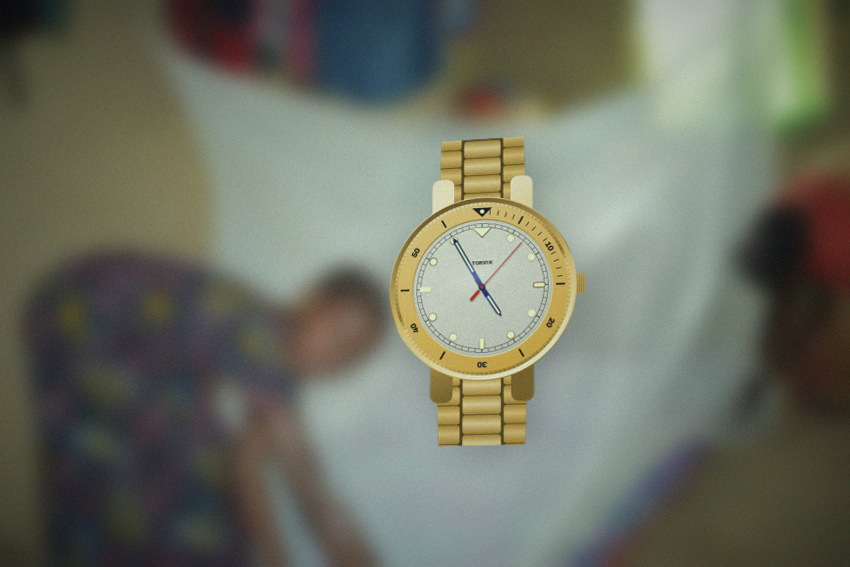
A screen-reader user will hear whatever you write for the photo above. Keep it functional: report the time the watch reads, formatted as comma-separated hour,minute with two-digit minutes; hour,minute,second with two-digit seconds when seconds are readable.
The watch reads 4,55,07
